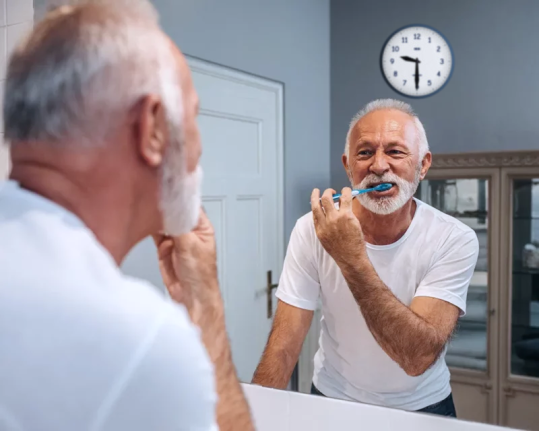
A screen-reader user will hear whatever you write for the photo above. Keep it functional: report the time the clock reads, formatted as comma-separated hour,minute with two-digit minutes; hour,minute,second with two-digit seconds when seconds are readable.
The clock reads 9,30
